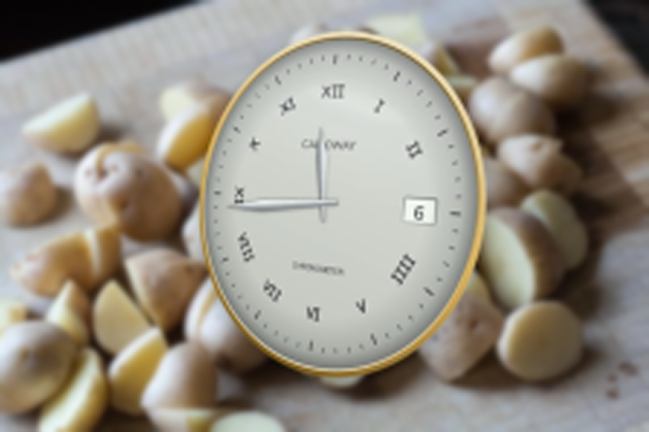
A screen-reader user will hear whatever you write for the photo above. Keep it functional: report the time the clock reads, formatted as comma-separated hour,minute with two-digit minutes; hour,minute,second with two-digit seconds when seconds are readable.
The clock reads 11,44
